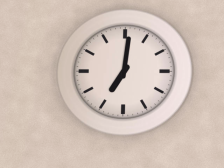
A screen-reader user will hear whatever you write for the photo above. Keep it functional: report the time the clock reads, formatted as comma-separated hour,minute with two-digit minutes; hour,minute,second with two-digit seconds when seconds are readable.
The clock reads 7,01
